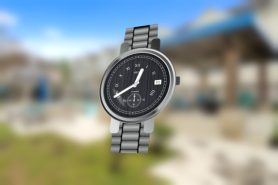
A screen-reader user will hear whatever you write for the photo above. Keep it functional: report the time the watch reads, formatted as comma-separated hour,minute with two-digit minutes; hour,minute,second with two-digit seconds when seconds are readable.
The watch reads 12,40
